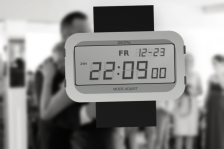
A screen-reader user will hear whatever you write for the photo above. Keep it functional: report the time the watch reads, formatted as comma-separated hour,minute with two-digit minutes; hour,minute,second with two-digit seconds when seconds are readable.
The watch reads 22,09,00
